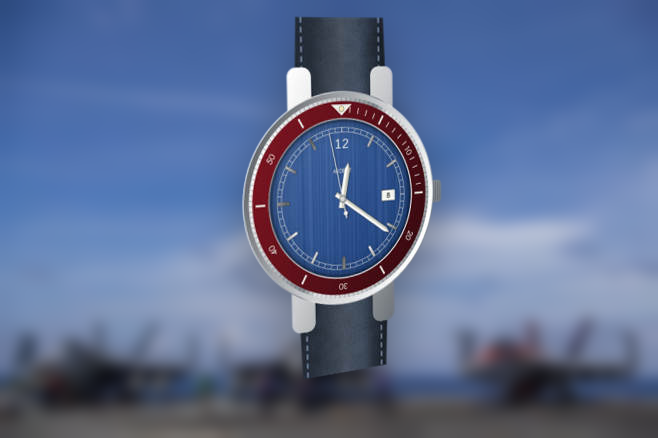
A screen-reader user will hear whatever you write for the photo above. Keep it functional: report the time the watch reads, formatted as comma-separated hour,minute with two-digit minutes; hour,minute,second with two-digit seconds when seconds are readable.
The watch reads 12,20,58
